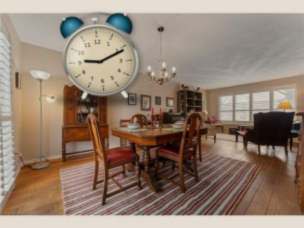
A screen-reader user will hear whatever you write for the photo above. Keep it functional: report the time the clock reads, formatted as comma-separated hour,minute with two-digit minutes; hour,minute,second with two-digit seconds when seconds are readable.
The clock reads 9,11
